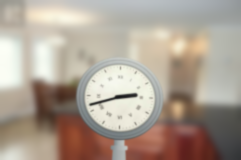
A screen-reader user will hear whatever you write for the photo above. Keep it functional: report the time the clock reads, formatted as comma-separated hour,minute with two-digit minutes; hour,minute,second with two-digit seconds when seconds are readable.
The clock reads 2,42
